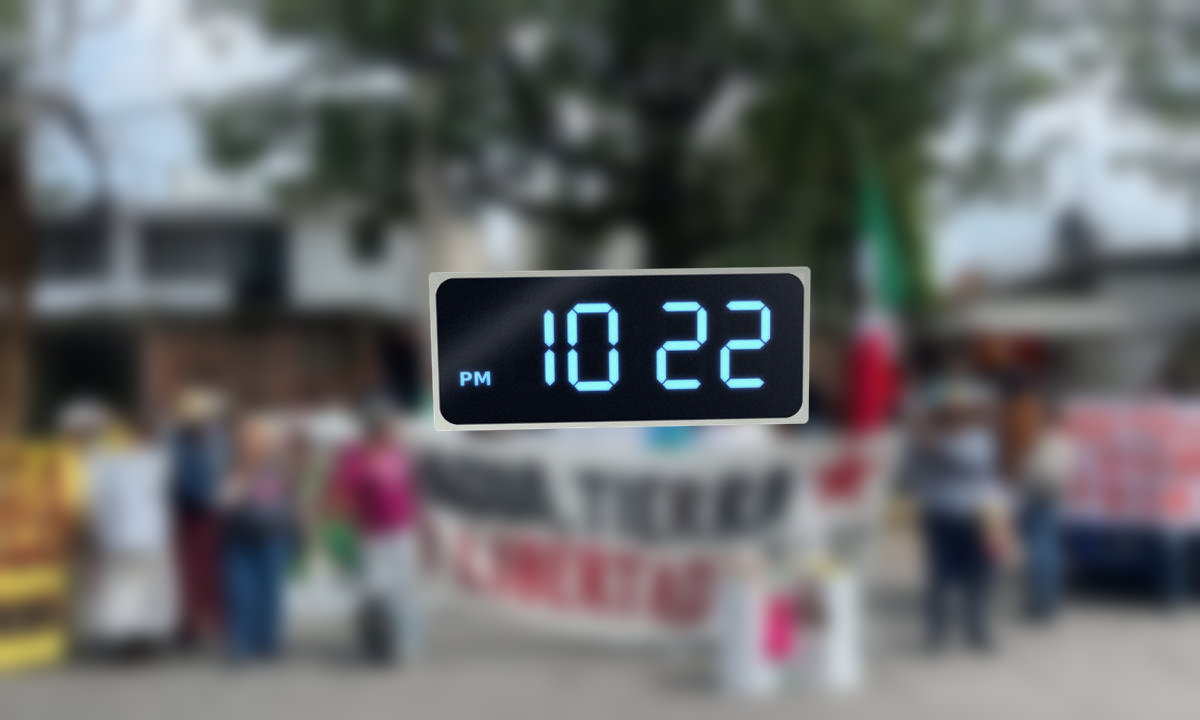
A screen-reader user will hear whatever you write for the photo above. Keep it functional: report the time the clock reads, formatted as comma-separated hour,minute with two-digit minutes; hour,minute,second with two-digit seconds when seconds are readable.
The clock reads 10,22
